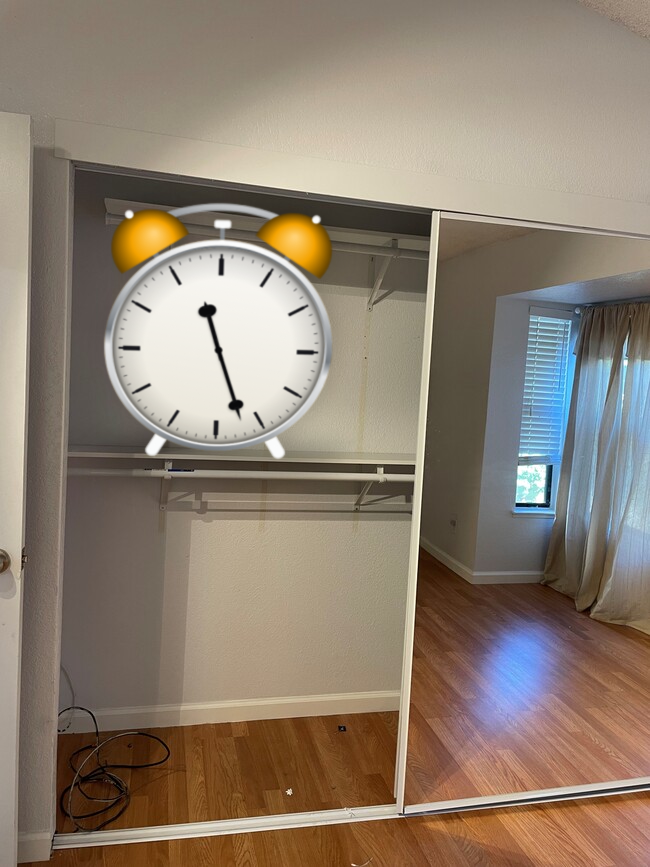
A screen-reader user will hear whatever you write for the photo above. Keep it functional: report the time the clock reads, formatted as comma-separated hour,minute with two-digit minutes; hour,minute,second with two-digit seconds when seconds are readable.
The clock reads 11,27
